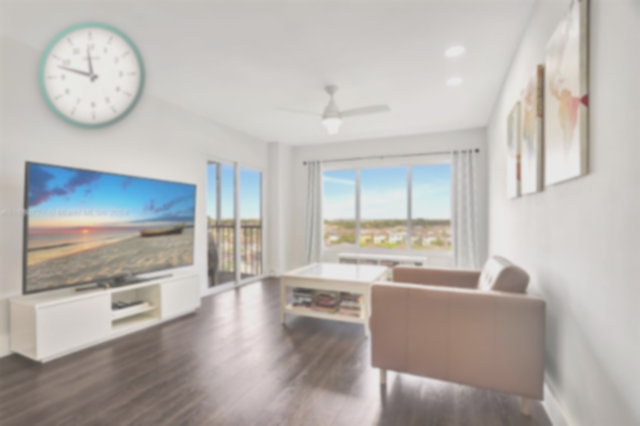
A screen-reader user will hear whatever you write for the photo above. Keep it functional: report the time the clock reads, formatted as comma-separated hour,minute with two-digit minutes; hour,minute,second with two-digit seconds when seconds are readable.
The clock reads 11,48
